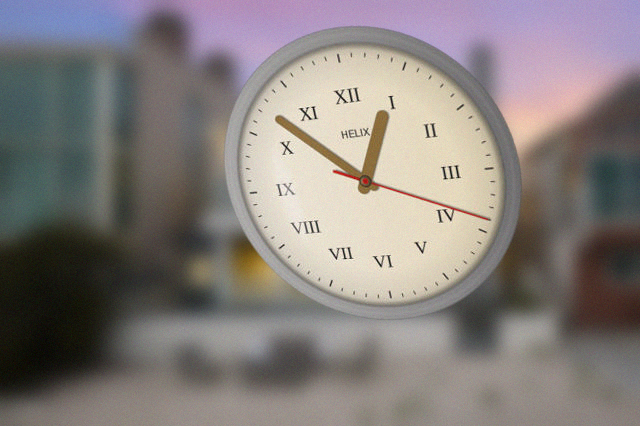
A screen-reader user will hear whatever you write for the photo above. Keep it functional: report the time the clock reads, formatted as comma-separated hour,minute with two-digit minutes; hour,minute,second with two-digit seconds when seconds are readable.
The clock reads 12,52,19
